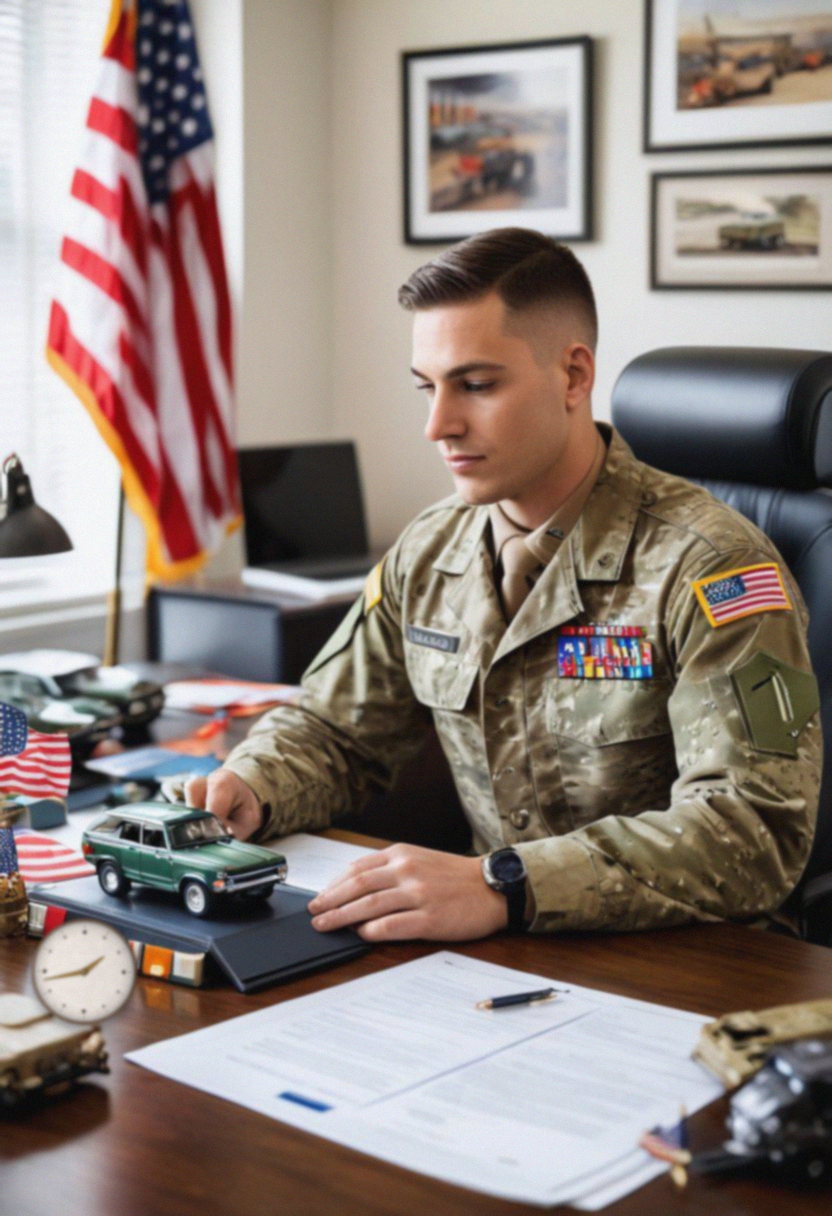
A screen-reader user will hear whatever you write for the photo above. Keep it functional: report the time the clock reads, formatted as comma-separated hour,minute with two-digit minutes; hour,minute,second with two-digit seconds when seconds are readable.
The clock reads 1,43
